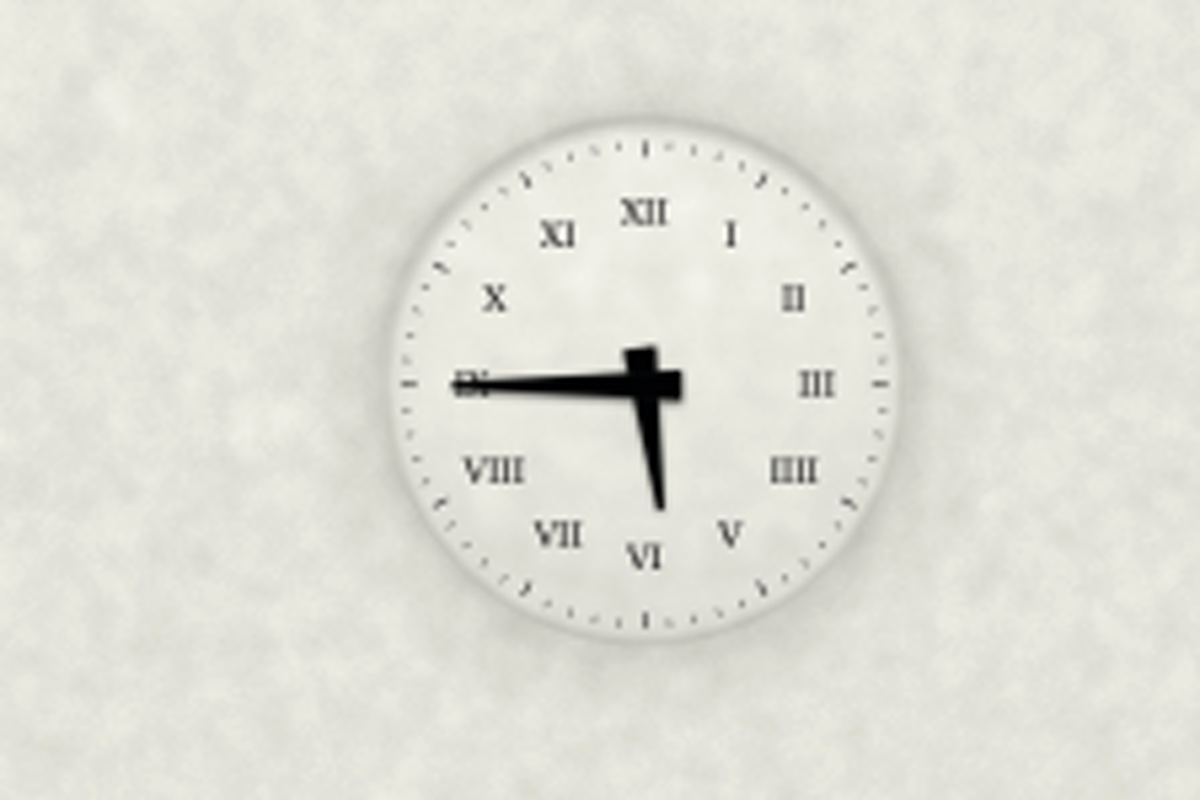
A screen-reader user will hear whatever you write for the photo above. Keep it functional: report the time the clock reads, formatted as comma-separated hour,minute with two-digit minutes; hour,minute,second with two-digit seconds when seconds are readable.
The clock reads 5,45
